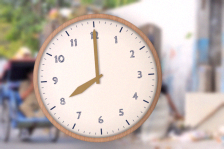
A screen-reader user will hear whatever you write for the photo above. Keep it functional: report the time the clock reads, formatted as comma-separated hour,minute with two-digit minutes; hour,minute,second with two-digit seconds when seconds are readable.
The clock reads 8,00
